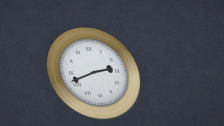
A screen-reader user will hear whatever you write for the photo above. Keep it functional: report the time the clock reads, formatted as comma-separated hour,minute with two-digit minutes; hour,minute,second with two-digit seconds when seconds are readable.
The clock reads 2,42
